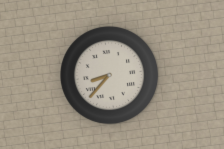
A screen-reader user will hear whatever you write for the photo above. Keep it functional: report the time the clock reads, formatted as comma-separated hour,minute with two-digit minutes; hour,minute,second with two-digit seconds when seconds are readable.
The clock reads 8,38
